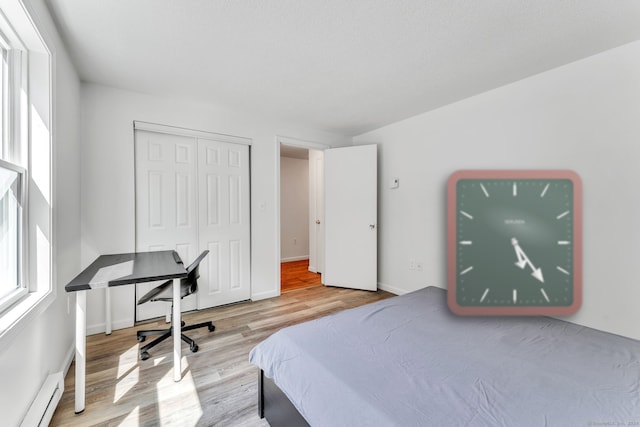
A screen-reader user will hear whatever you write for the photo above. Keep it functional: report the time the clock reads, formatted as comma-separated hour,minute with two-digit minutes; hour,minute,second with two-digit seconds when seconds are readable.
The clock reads 5,24
